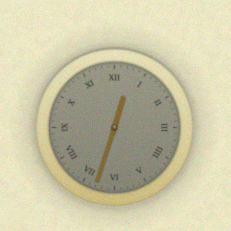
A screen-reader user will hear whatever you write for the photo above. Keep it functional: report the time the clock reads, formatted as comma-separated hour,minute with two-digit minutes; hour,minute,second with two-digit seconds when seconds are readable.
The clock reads 12,33
